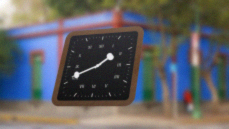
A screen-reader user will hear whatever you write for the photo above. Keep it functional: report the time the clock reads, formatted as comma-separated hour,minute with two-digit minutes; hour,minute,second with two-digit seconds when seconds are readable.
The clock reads 1,41
